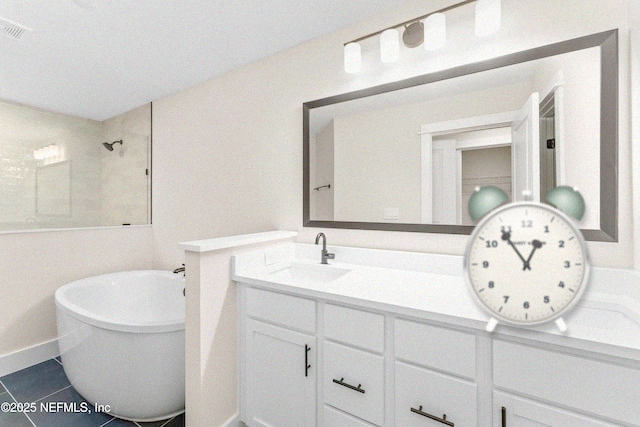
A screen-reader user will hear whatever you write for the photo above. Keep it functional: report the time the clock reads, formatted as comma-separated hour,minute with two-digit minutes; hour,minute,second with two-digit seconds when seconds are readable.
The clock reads 12,54
